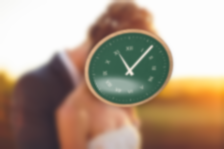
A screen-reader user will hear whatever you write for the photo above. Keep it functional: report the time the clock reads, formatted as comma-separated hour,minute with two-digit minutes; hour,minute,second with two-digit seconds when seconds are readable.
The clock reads 11,07
